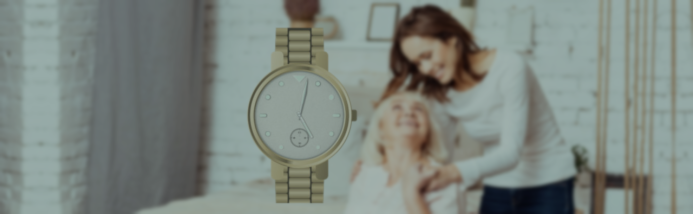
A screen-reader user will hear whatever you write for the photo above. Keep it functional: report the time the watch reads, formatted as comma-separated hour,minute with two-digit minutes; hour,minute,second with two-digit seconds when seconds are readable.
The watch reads 5,02
